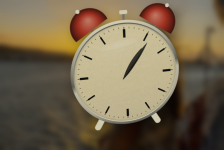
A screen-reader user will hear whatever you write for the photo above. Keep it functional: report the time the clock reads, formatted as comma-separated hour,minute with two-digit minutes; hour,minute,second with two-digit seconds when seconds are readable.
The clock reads 1,06
